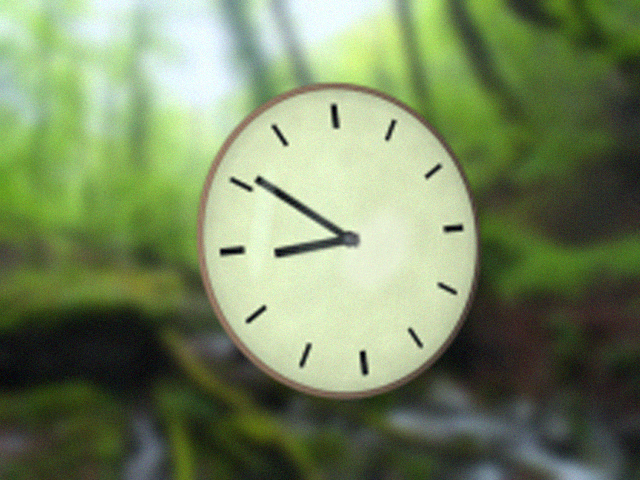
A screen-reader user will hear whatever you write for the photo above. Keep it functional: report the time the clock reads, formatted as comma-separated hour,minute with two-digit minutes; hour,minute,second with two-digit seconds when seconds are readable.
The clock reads 8,51
